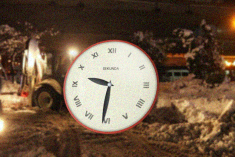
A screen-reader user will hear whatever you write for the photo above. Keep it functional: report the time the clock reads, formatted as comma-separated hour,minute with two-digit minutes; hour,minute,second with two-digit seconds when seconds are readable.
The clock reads 9,31
